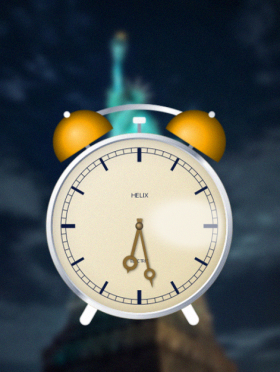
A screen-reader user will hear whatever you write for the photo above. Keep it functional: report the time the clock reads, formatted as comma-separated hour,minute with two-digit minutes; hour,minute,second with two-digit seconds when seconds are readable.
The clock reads 6,28
